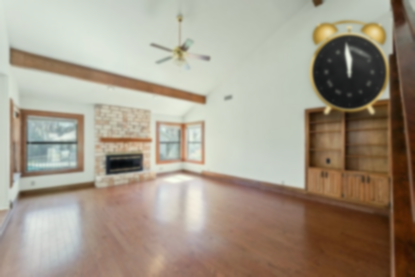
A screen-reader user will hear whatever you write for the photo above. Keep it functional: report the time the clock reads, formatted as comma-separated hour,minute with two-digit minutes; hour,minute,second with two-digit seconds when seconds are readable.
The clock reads 11,59
